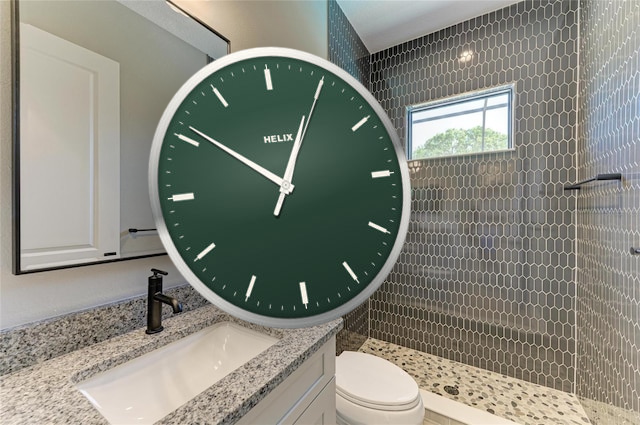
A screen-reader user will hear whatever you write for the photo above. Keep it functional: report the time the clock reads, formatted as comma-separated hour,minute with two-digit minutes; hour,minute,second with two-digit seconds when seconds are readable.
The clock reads 12,51,05
